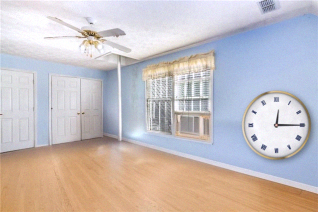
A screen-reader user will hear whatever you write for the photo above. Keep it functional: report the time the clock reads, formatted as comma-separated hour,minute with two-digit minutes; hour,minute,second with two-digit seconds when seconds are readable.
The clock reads 12,15
